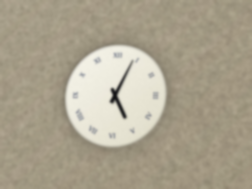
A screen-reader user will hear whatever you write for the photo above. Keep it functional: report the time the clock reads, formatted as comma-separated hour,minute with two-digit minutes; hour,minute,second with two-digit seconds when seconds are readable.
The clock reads 5,04
